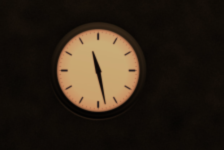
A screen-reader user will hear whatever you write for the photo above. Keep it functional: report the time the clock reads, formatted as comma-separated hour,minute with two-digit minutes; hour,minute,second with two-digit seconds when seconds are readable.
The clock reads 11,28
